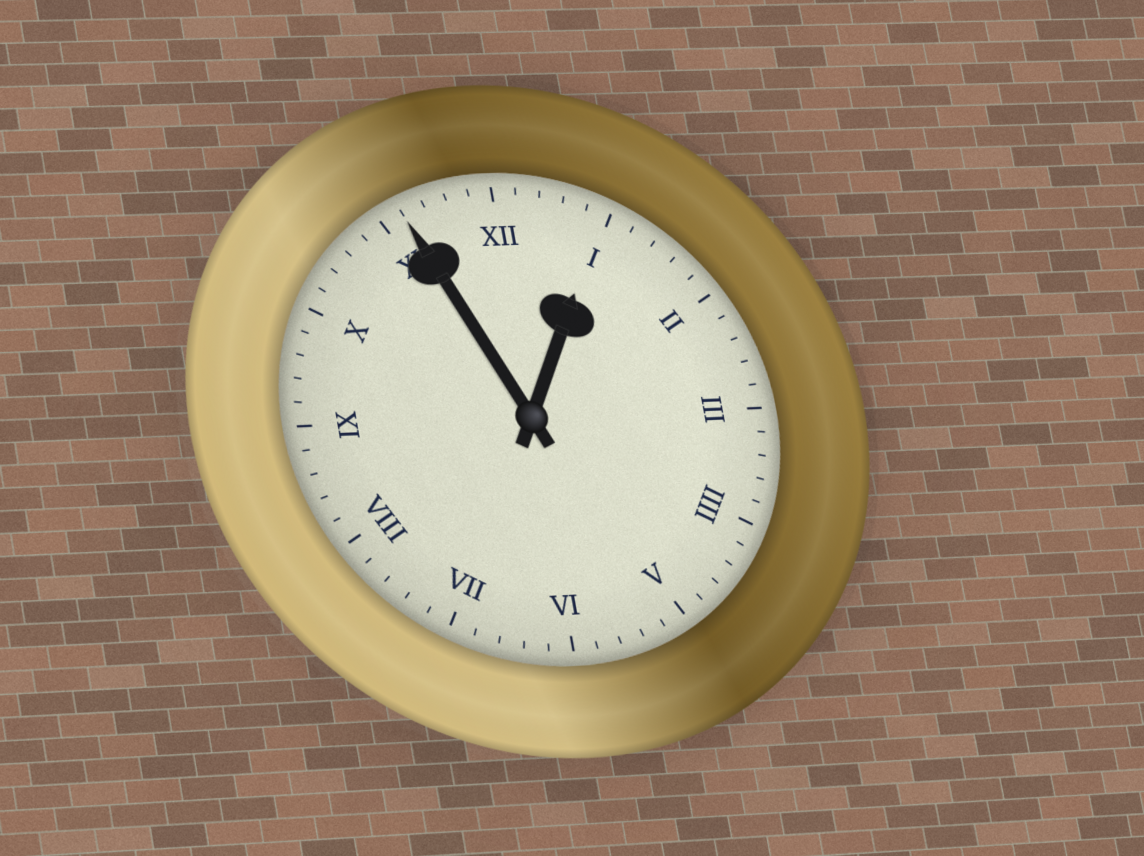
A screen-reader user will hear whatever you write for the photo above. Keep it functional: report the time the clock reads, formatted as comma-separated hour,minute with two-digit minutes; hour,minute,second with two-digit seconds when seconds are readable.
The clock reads 12,56
